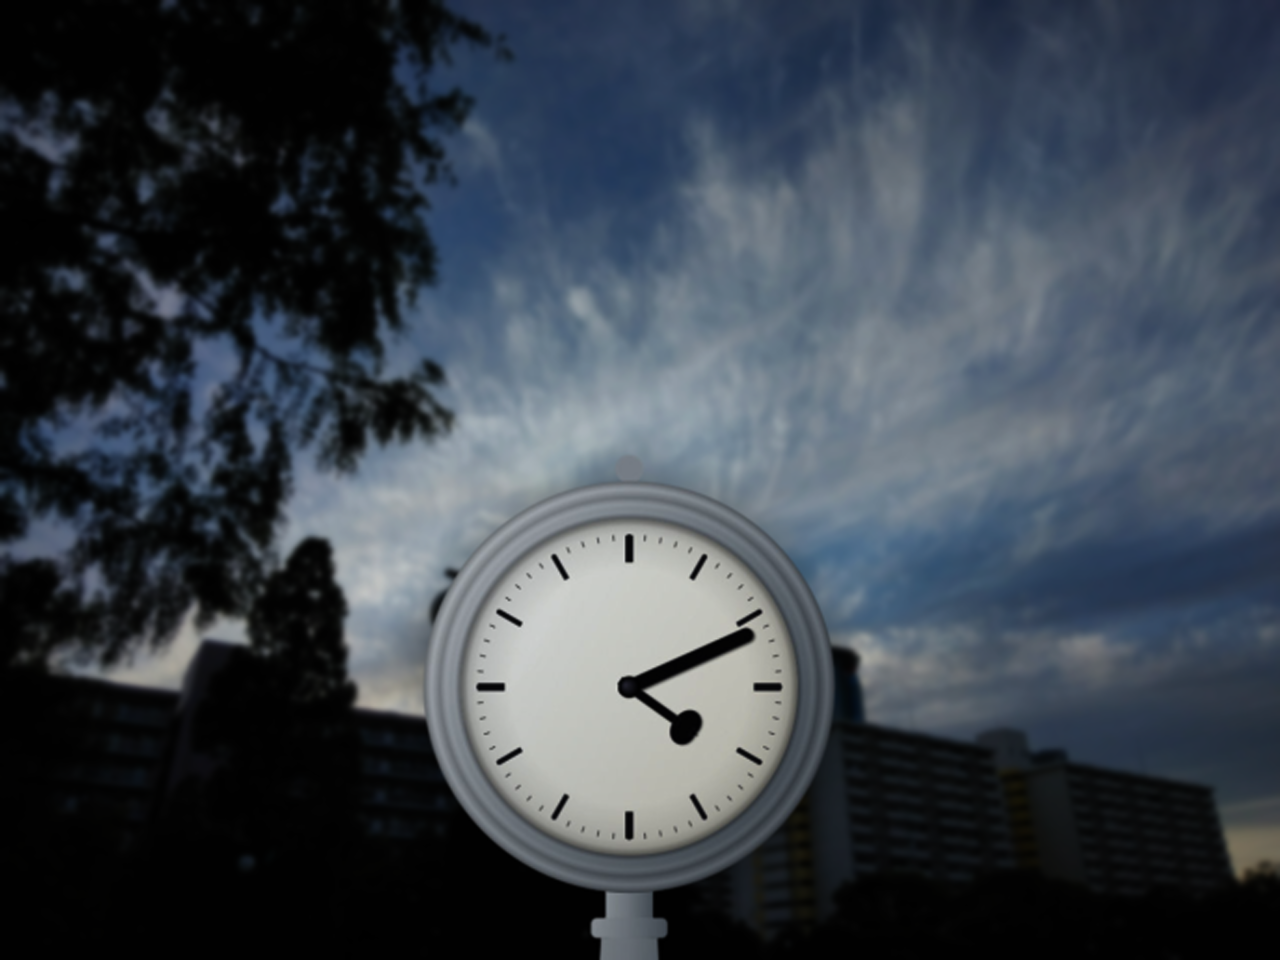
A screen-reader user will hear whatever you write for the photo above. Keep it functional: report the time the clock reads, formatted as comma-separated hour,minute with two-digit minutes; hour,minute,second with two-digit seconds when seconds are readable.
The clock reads 4,11
